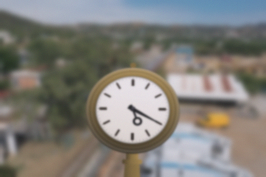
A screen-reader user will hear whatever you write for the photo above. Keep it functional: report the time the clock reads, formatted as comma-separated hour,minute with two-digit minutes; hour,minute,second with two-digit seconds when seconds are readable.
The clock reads 5,20
